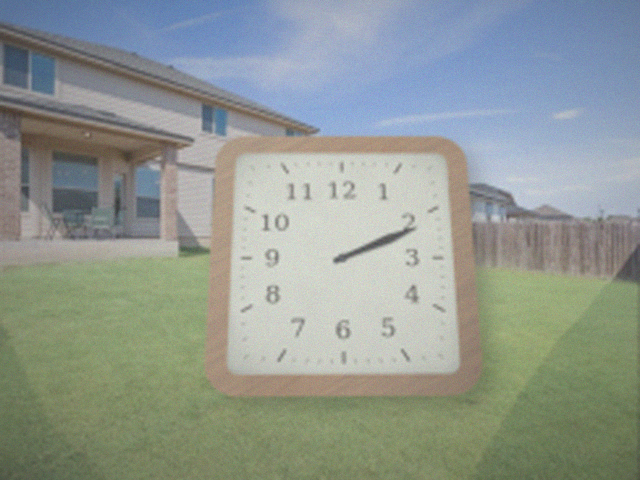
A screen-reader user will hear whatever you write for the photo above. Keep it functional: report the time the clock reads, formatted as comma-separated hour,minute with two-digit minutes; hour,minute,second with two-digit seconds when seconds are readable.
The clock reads 2,11
